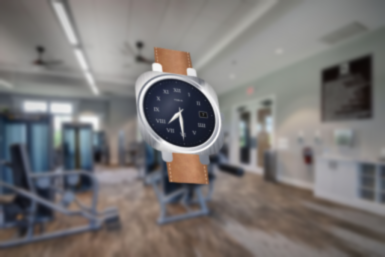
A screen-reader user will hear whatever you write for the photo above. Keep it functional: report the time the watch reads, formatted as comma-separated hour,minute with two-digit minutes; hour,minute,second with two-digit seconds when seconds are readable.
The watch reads 7,30
